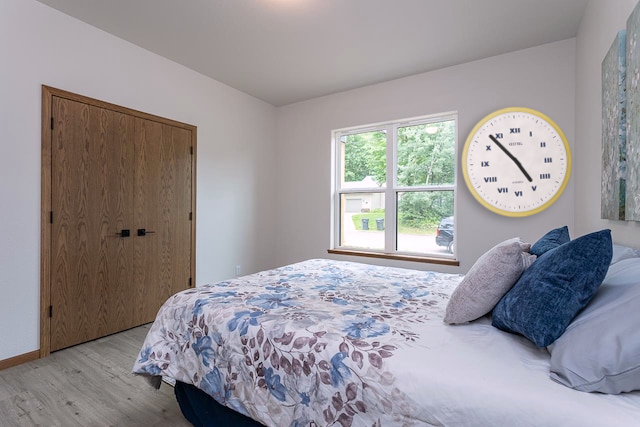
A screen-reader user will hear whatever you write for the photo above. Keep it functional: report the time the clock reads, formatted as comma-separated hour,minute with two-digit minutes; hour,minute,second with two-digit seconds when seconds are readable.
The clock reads 4,53
